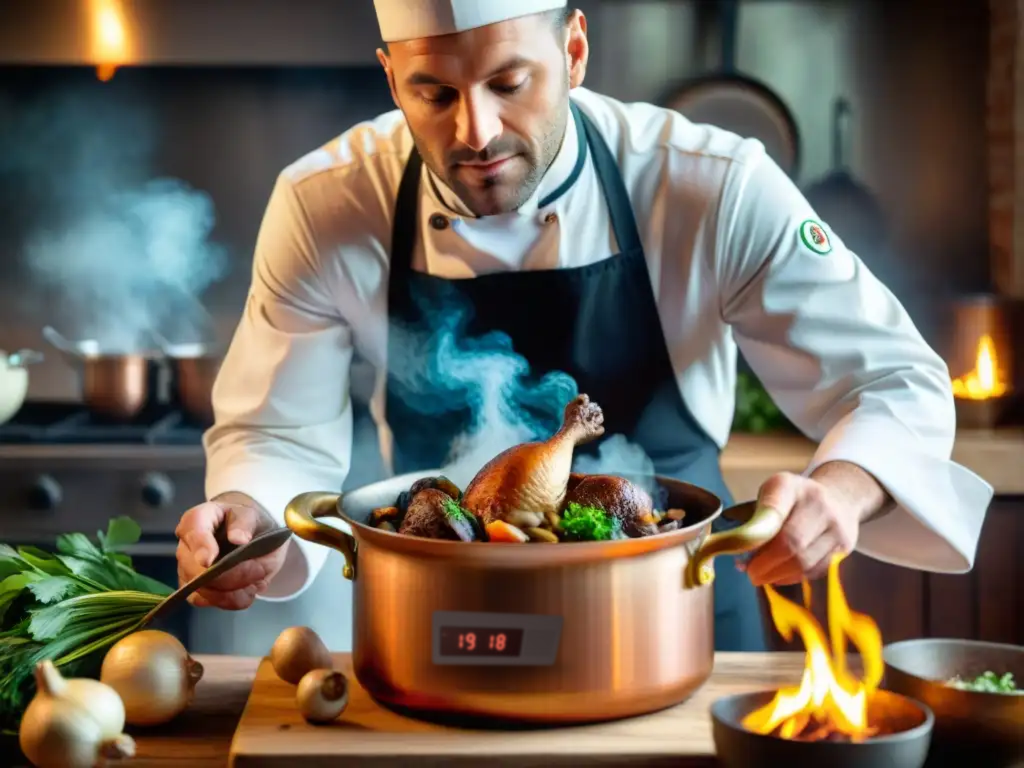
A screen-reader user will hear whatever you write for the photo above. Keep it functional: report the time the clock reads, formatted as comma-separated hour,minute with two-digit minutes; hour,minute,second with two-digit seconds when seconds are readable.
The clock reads 19,18
